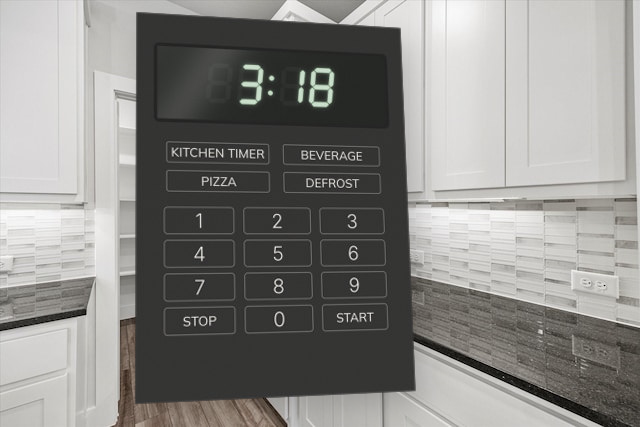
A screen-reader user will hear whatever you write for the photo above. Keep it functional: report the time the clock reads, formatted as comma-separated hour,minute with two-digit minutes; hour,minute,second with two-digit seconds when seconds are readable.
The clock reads 3,18
